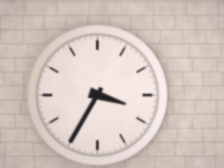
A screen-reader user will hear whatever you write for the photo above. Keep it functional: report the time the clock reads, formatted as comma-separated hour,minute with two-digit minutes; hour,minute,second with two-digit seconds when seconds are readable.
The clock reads 3,35
